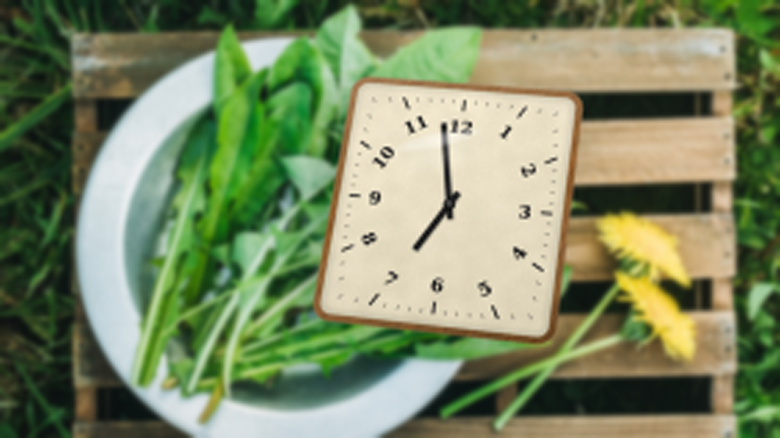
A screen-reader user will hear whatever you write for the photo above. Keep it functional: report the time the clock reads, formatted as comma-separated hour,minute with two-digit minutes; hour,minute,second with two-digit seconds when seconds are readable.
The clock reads 6,58
